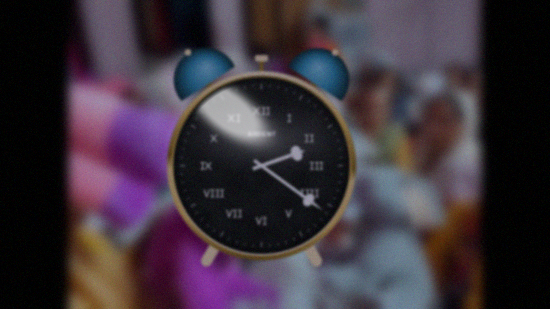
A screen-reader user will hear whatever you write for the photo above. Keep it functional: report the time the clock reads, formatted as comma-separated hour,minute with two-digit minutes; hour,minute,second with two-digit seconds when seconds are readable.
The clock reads 2,21
